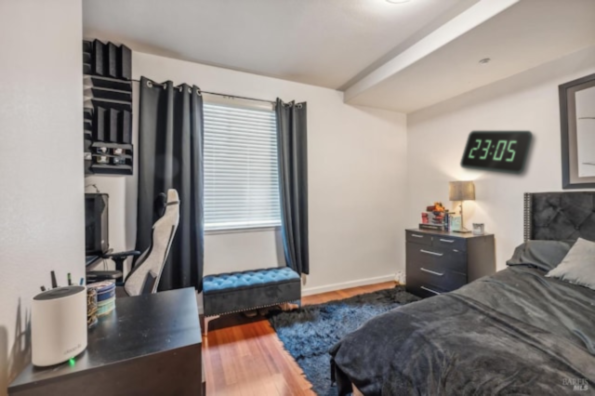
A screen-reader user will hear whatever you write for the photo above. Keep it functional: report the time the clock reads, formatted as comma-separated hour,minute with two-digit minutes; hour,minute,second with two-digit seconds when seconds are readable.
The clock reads 23,05
